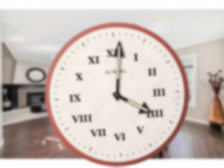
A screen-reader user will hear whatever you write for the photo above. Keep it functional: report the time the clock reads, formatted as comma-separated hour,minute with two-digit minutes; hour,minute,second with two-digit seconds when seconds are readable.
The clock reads 4,01
